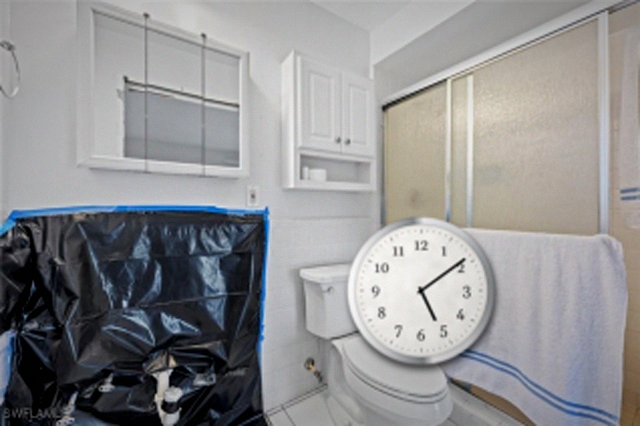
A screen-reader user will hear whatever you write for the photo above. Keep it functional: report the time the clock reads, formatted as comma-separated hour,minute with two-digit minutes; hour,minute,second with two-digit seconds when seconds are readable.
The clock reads 5,09
